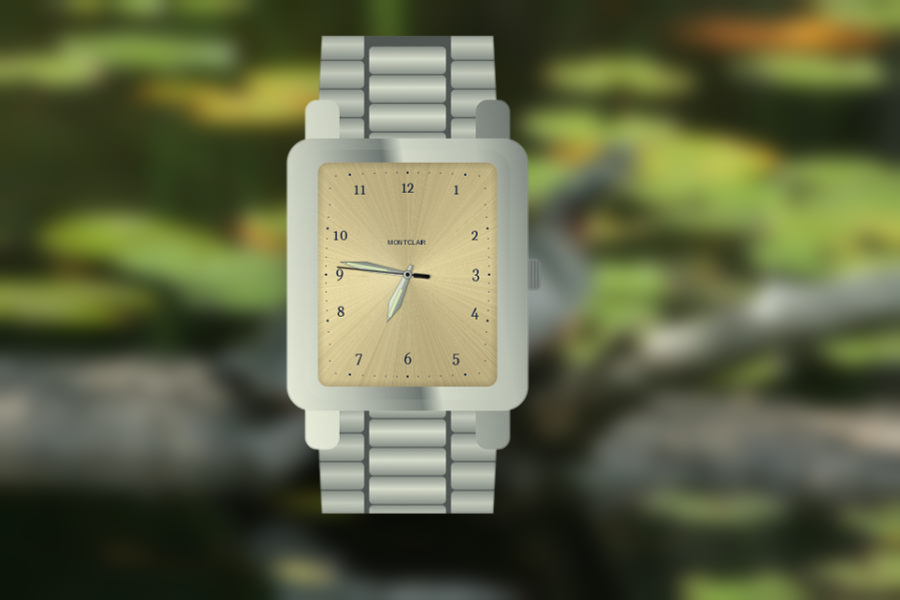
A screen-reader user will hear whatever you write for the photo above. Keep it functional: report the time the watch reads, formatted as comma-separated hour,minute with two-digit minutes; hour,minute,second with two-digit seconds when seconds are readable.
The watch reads 6,46,46
